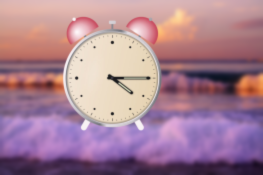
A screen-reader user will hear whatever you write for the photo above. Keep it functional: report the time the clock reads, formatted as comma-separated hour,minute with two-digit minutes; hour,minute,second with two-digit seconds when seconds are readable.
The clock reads 4,15
